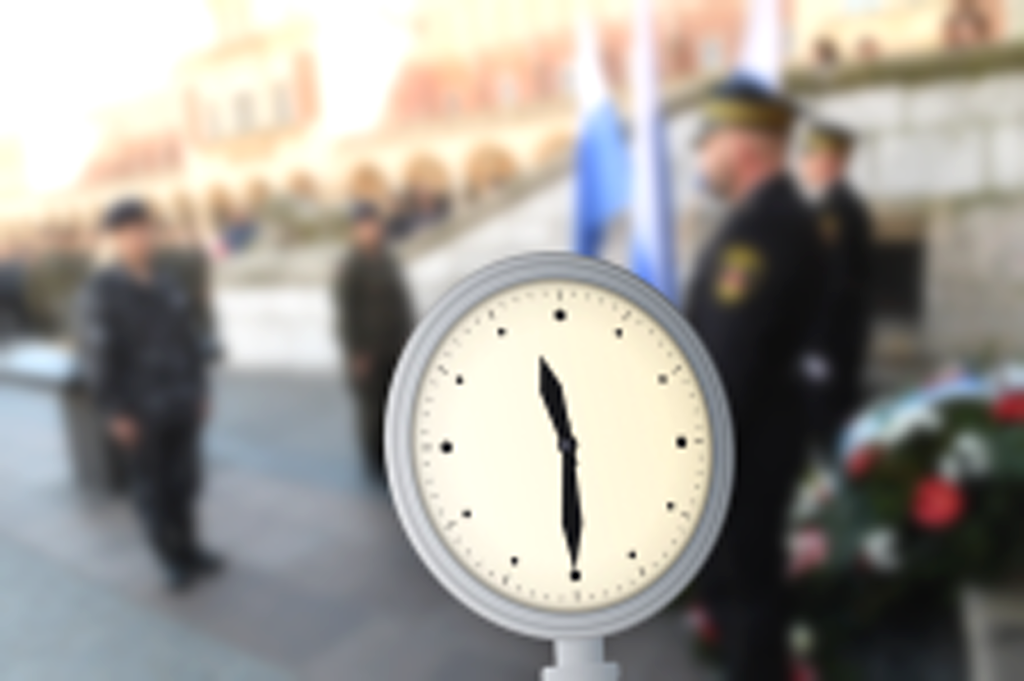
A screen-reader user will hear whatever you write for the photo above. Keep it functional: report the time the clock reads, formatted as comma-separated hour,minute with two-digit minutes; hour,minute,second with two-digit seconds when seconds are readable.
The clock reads 11,30
